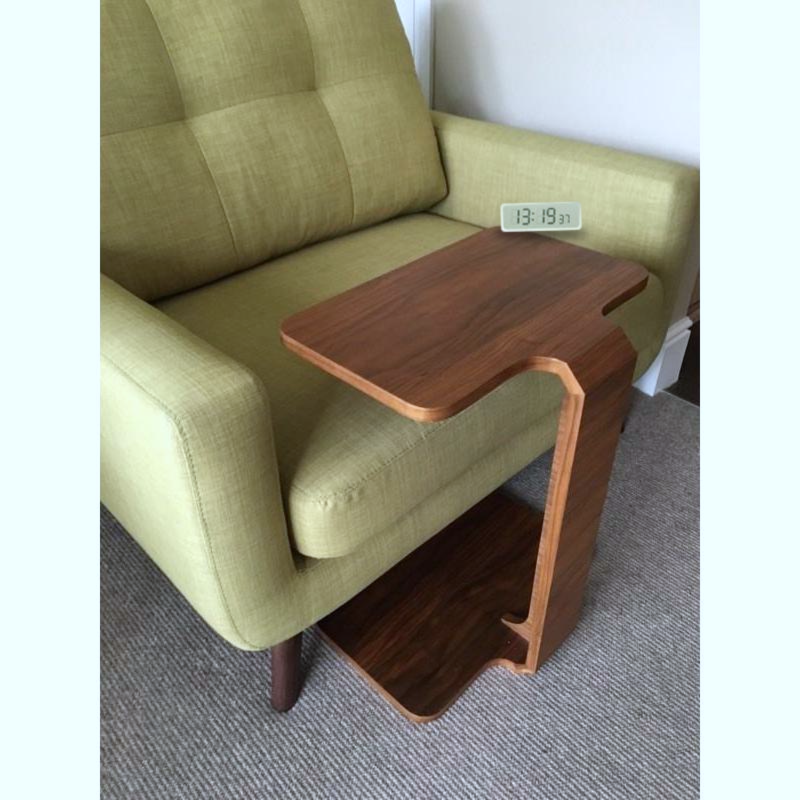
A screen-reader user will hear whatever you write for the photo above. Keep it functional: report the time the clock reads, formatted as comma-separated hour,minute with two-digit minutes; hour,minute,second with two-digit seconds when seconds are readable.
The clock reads 13,19
